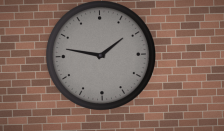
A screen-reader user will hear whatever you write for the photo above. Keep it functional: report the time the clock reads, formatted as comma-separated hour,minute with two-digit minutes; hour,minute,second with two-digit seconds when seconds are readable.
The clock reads 1,47
